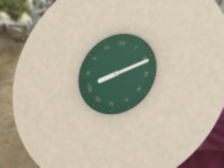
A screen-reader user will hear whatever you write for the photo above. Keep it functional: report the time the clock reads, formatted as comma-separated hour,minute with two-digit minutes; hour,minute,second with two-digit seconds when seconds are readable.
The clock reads 8,11
